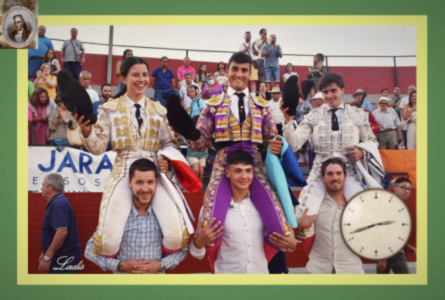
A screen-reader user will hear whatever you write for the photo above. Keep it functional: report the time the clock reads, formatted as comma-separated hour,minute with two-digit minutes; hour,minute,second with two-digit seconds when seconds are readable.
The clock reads 2,42
